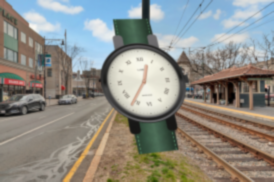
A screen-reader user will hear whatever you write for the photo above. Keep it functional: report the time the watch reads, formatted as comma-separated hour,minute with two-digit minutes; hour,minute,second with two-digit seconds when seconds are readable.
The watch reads 12,36
